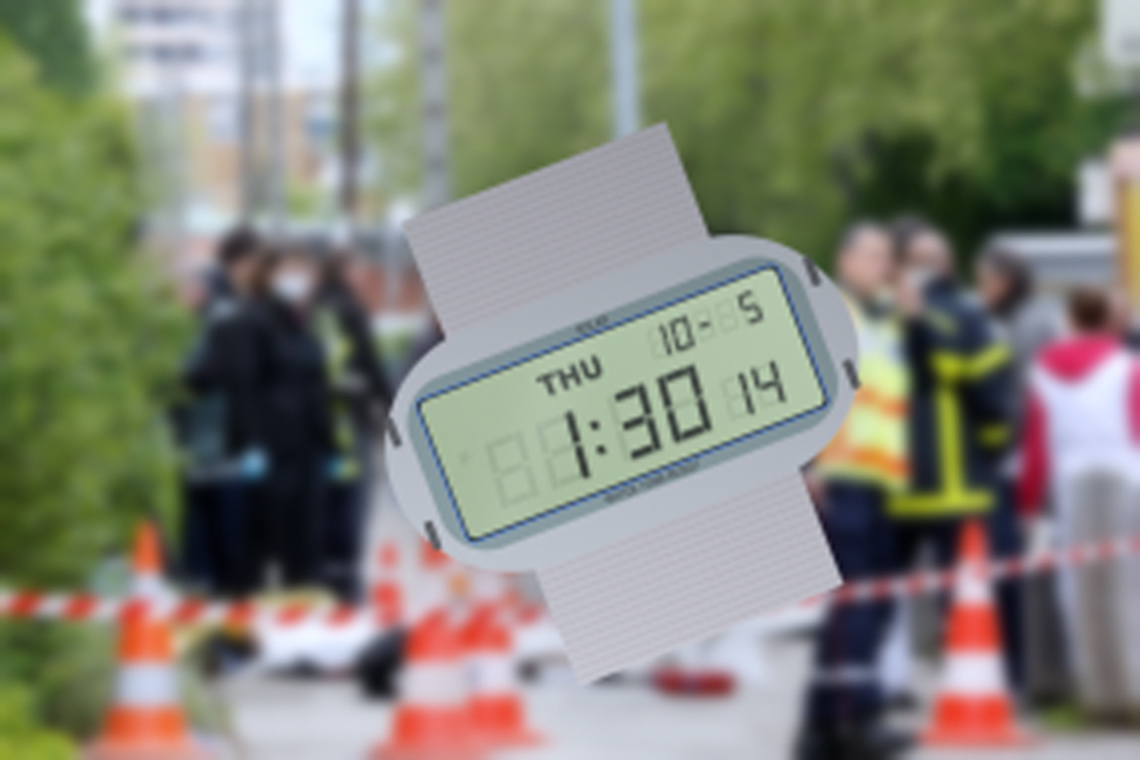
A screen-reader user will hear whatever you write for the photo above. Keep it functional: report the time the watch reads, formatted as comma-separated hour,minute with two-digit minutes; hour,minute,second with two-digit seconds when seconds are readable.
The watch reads 1,30,14
